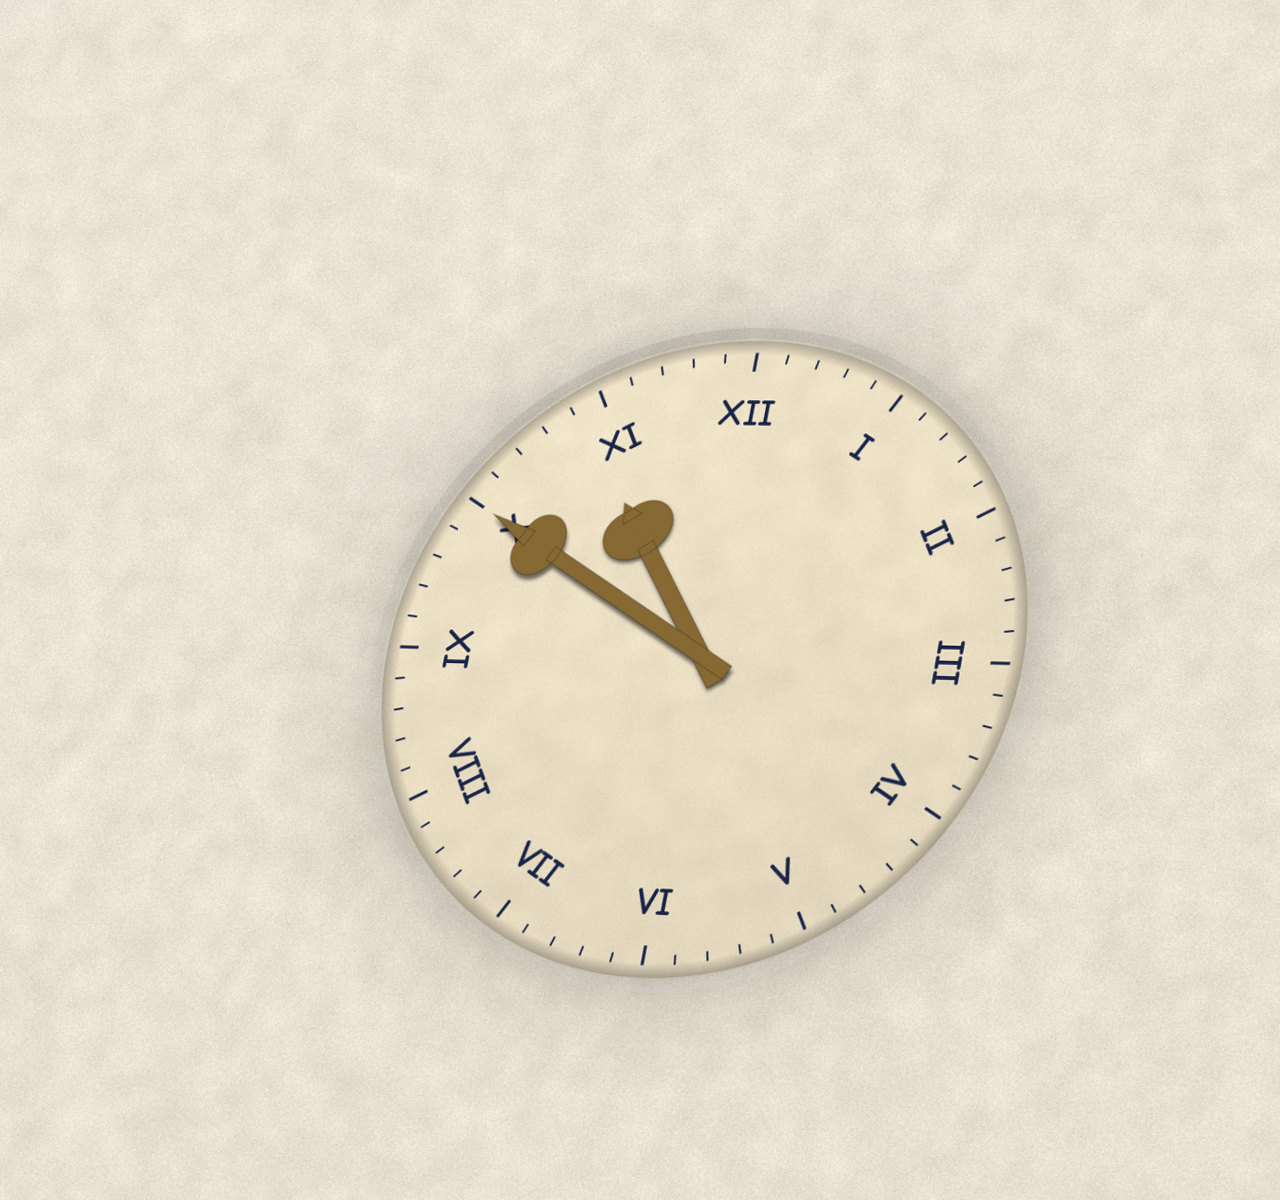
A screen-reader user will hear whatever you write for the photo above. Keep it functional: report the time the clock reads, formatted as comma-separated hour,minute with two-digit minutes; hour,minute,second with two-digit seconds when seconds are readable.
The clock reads 10,50
